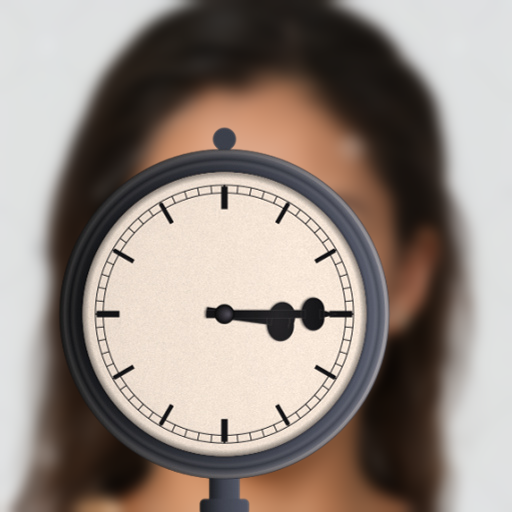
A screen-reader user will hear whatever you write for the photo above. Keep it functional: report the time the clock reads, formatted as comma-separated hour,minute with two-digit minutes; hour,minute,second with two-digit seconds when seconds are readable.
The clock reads 3,15
